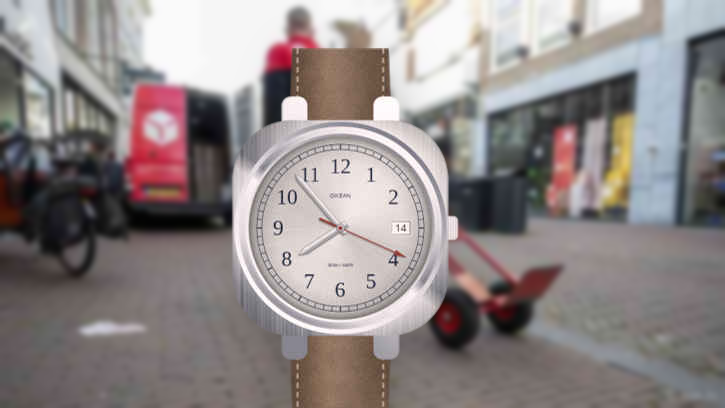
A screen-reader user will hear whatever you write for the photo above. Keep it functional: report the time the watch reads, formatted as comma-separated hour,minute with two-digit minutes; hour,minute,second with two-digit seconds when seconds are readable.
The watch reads 7,53,19
